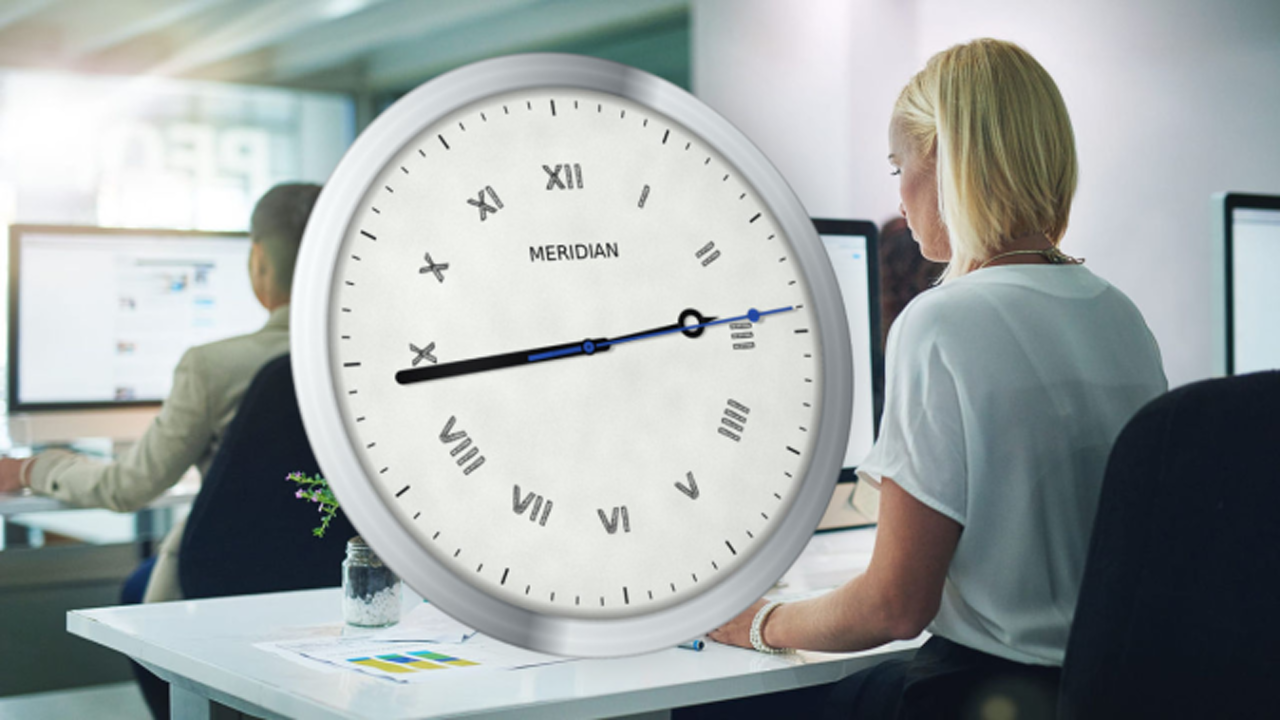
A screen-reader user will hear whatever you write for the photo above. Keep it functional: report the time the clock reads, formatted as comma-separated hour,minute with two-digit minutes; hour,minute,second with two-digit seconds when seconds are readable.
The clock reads 2,44,14
